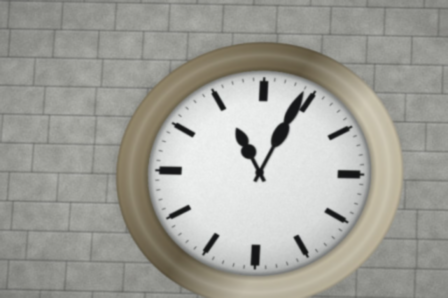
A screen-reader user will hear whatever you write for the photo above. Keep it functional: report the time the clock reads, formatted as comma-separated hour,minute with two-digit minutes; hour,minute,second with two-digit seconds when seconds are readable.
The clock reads 11,04
